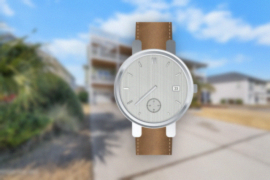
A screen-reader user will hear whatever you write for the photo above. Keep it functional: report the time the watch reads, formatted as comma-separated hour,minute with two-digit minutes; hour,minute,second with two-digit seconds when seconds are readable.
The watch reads 7,38
